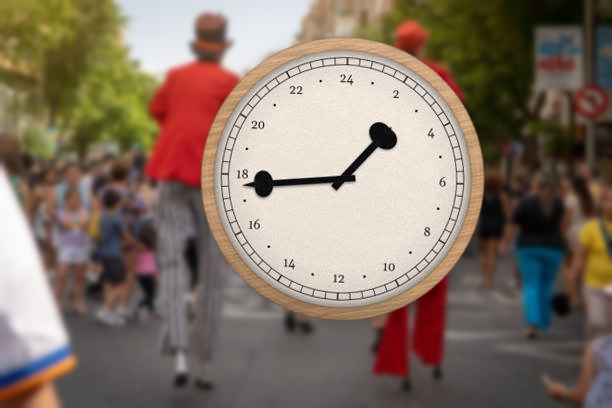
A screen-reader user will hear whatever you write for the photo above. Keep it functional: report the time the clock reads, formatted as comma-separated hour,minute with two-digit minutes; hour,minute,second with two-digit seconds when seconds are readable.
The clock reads 2,44
